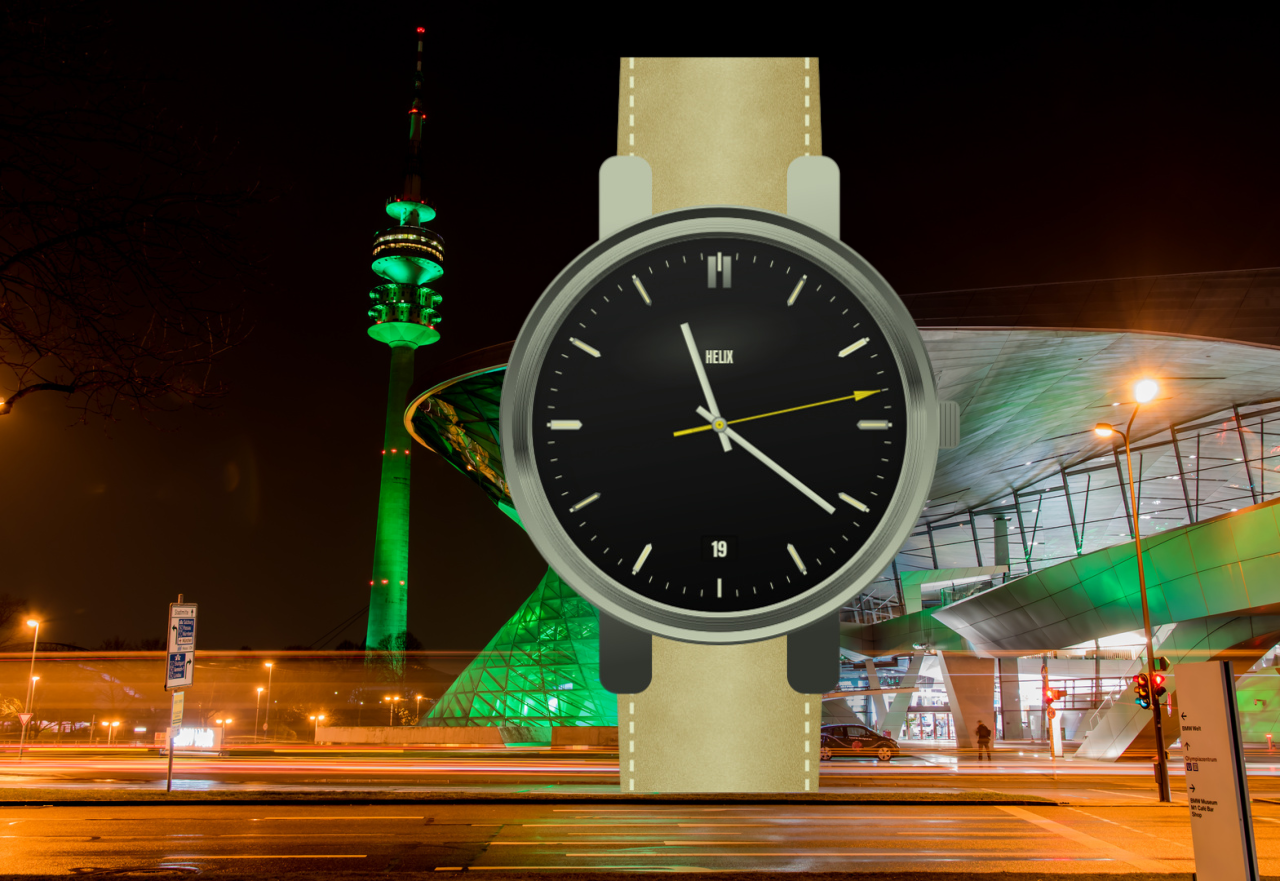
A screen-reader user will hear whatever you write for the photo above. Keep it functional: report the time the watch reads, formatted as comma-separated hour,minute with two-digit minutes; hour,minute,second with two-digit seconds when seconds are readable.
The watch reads 11,21,13
